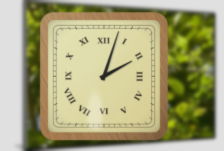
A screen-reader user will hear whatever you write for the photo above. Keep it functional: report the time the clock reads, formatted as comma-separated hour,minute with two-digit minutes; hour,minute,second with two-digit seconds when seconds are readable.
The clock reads 2,03
